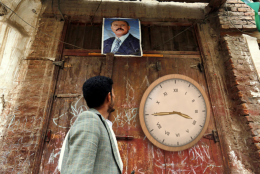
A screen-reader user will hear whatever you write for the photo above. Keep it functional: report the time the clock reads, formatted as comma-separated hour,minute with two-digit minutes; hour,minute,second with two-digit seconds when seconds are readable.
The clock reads 3,45
